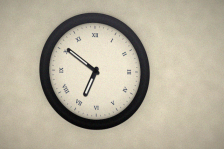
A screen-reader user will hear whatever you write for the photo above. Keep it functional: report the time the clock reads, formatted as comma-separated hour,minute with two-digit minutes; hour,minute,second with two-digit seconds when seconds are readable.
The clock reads 6,51
